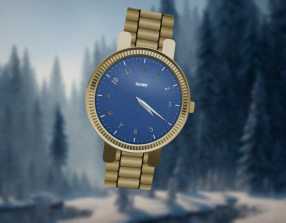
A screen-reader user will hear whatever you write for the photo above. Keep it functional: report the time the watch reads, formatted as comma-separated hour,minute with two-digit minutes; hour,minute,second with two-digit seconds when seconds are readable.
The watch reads 4,20
